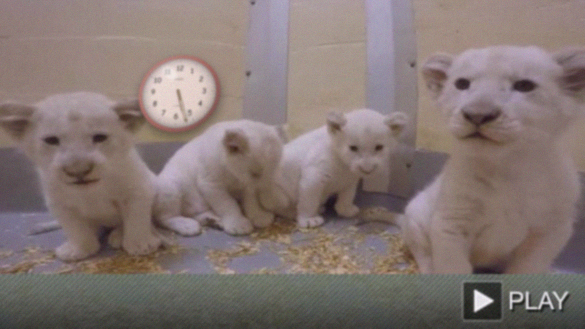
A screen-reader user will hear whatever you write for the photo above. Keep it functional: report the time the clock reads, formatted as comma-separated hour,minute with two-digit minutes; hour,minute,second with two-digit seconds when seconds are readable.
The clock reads 5,27
